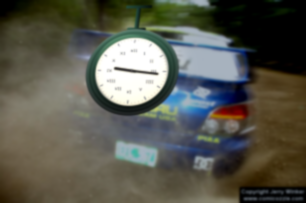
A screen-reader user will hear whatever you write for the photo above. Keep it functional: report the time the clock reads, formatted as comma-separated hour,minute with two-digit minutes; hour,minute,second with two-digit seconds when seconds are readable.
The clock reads 9,16
